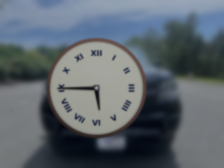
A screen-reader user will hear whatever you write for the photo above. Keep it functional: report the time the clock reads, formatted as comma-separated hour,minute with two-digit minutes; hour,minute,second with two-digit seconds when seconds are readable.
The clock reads 5,45
